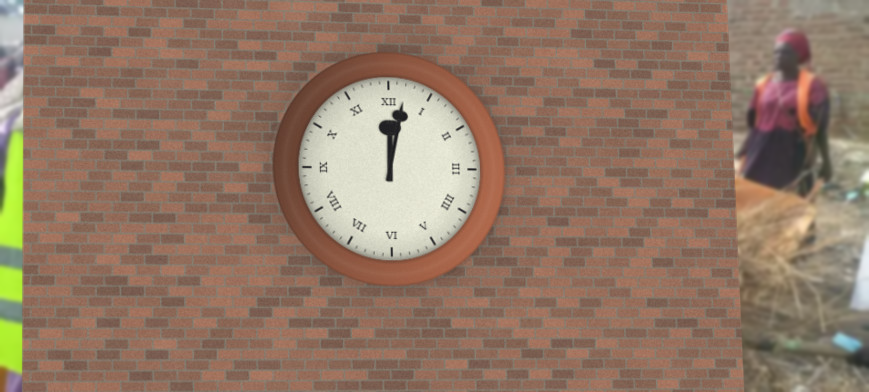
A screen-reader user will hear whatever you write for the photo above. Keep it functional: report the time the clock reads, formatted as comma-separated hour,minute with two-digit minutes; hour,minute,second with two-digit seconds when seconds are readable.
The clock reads 12,02
